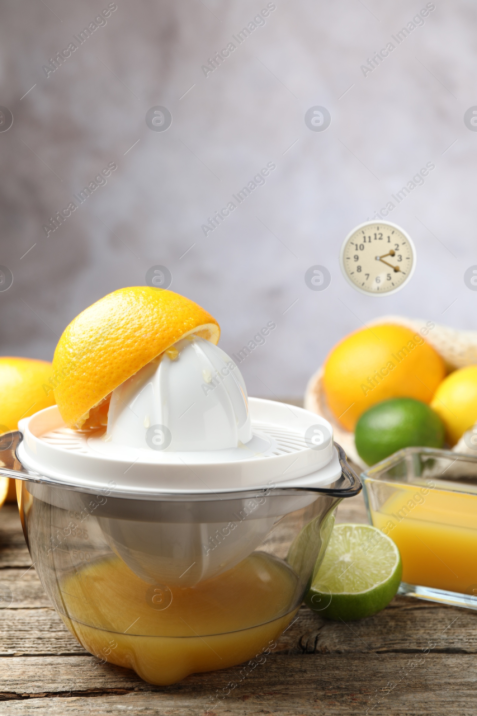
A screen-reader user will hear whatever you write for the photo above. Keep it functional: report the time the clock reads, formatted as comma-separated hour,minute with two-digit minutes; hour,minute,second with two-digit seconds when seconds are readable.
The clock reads 2,20
